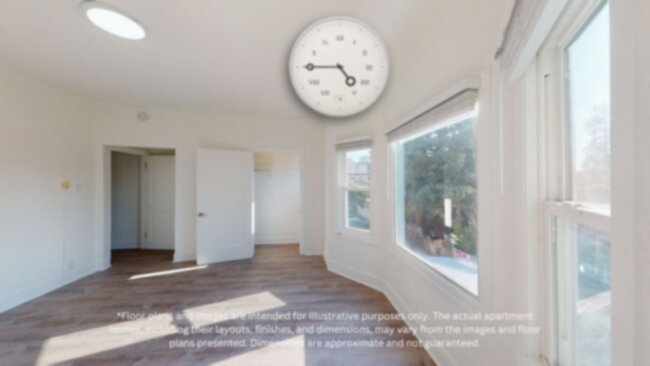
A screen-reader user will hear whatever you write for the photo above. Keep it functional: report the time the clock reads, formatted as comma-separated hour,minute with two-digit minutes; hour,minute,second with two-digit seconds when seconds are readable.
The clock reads 4,45
